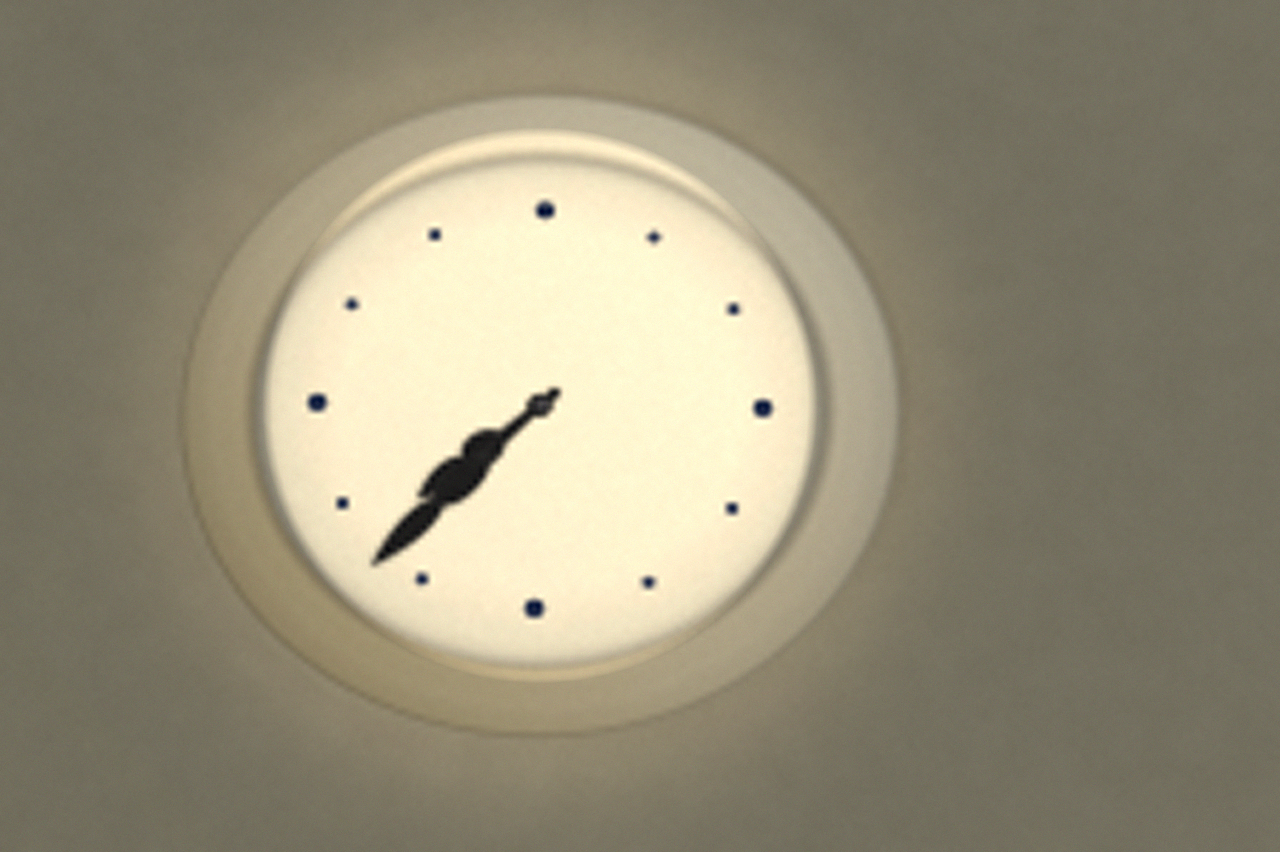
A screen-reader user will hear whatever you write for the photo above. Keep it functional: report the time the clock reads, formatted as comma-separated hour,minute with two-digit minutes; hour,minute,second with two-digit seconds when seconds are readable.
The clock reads 7,37
